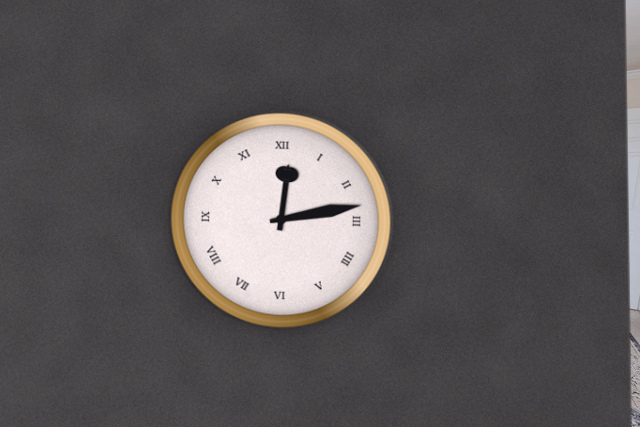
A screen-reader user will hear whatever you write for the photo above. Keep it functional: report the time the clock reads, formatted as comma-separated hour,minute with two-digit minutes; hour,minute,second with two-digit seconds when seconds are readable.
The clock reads 12,13
